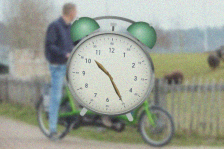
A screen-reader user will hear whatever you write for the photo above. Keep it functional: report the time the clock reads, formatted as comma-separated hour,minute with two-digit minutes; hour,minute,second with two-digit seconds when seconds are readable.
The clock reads 10,25
